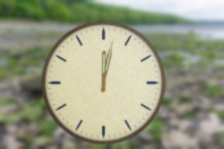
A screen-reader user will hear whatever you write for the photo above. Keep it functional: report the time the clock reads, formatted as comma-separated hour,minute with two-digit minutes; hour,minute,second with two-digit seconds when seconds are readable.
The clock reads 12,02
